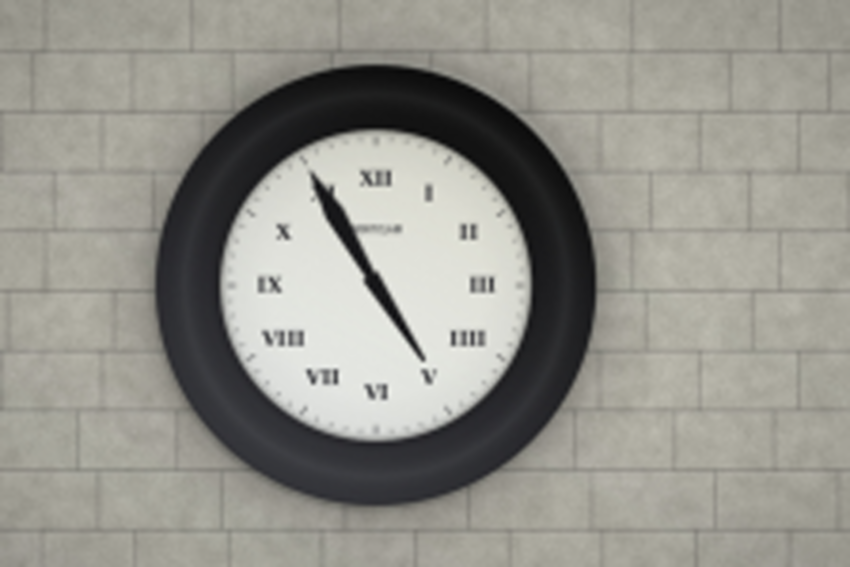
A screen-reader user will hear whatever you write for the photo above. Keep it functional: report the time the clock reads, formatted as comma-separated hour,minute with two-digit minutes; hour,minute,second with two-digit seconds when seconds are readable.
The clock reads 4,55
